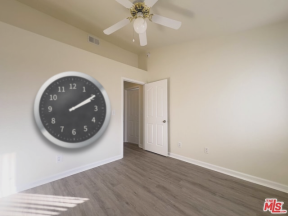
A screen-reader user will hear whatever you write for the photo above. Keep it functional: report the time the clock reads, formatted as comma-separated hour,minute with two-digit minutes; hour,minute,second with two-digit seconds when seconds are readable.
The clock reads 2,10
